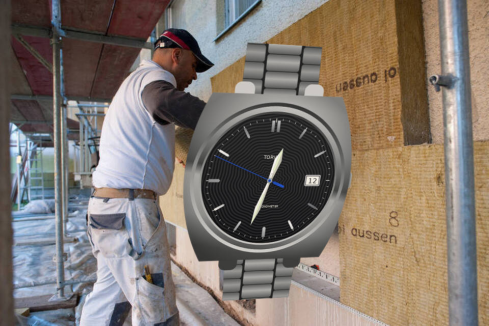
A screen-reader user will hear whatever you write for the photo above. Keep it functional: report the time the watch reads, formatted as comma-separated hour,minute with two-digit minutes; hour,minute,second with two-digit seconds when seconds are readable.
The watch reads 12,32,49
